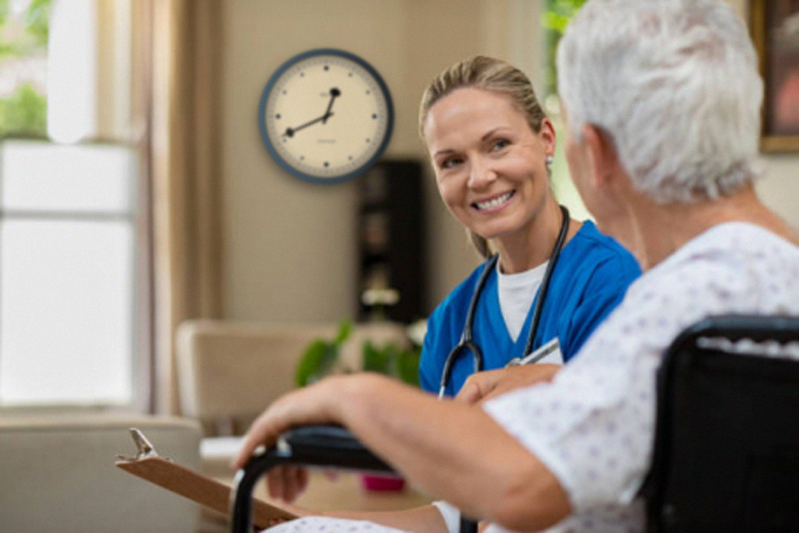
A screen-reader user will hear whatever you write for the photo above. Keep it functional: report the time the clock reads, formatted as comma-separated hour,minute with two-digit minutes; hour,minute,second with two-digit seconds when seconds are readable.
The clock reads 12,41
